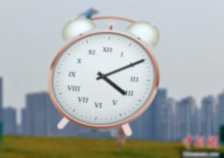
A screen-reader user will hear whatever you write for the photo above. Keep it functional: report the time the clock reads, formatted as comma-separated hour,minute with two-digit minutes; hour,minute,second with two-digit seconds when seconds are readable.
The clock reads 4,10
